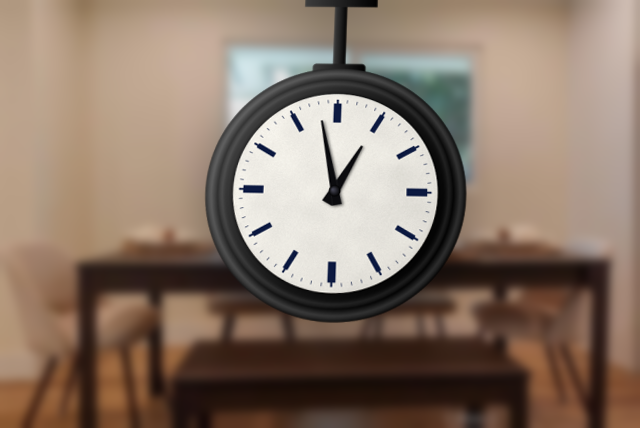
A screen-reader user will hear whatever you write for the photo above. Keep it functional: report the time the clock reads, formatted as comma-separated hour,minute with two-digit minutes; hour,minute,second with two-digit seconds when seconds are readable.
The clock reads 12,58
